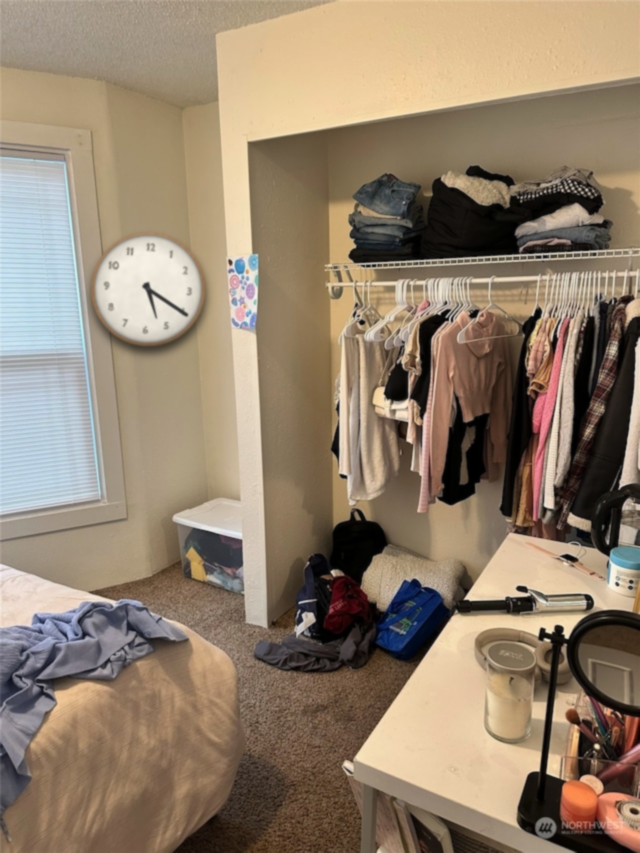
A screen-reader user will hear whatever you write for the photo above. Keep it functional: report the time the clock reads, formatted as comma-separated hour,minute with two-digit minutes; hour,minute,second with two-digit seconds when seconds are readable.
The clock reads 5,20
